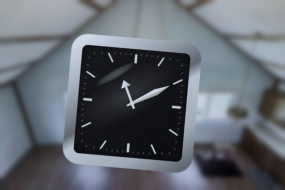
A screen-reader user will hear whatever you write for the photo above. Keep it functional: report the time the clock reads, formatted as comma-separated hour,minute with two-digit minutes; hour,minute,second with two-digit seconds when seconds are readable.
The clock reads 11,10
